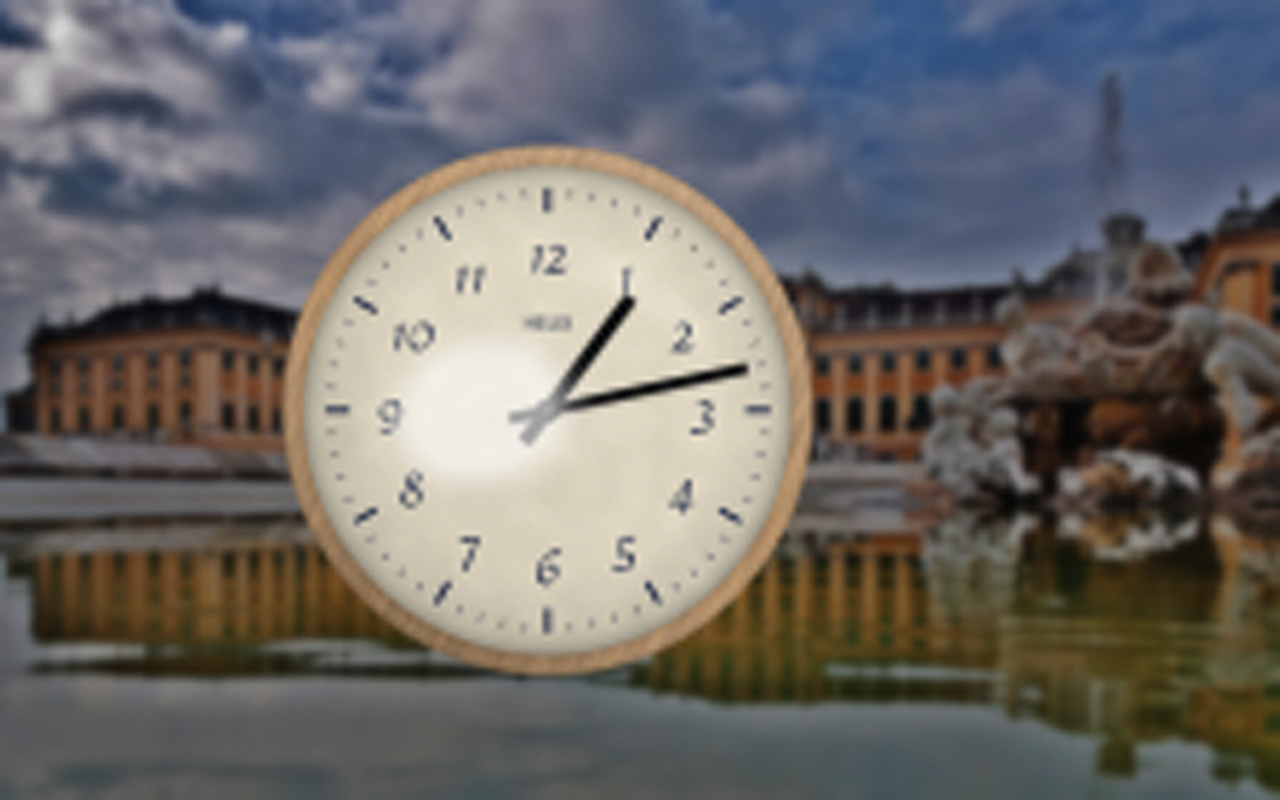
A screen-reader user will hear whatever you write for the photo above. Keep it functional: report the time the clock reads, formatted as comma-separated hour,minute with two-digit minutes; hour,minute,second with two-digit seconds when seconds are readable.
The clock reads 1,13
